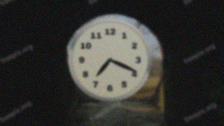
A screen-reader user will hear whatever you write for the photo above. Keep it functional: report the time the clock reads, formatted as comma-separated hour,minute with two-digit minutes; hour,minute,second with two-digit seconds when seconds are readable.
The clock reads 7,19
